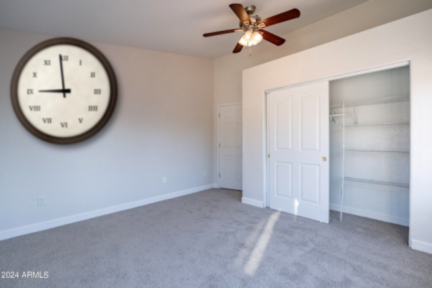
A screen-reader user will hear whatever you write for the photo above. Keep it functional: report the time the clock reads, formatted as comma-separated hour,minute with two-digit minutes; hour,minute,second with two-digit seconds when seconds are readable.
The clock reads 8,59
